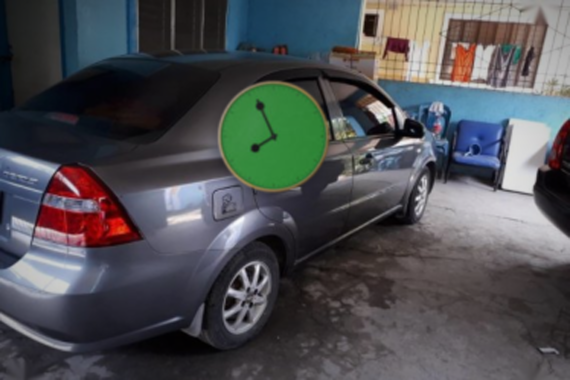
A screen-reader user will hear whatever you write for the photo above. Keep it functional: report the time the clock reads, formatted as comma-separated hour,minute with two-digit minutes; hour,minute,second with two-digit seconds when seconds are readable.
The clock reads 7,56
